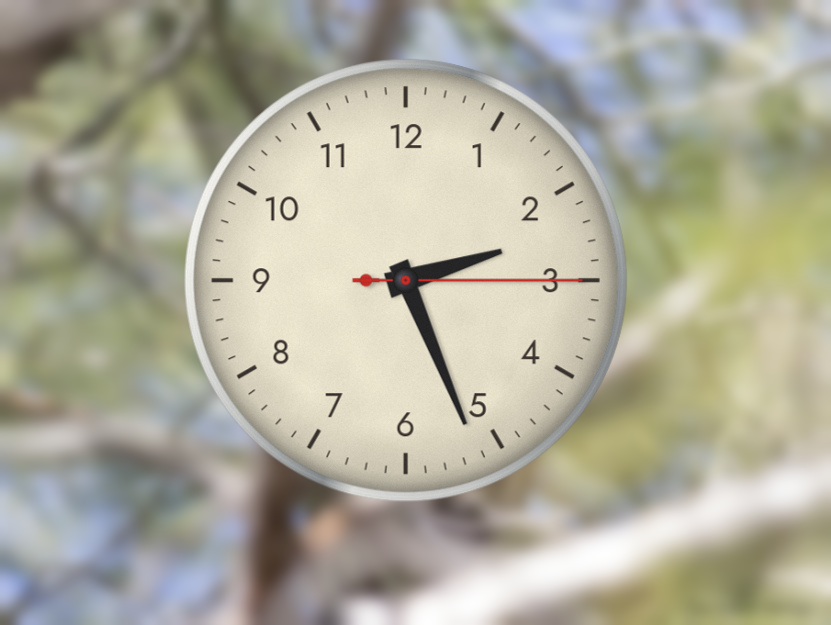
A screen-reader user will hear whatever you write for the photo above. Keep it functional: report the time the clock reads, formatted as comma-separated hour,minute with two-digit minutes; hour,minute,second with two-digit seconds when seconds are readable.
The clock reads 2,26,15
